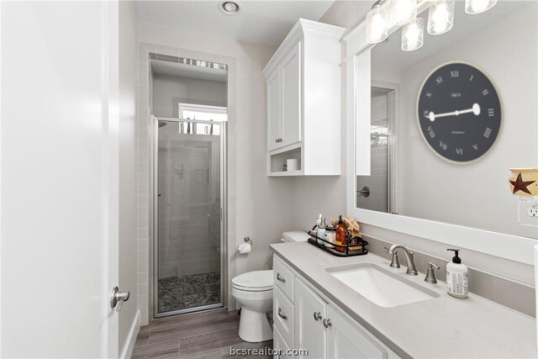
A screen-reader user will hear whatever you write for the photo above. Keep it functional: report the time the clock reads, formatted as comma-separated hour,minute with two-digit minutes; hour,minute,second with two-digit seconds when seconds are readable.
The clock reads 2,44
